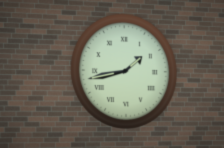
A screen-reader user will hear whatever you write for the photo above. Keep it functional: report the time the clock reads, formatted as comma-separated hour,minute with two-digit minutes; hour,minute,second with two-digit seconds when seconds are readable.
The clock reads 1,43
